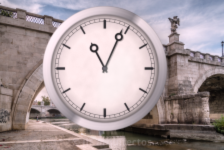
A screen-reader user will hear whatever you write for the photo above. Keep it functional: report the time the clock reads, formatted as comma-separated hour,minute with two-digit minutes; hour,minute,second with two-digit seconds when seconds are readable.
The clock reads 11,04
